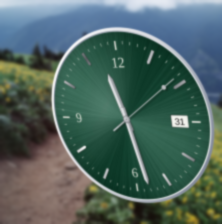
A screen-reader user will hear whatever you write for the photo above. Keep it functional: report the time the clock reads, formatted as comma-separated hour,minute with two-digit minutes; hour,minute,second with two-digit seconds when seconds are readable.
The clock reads 11,28,09
